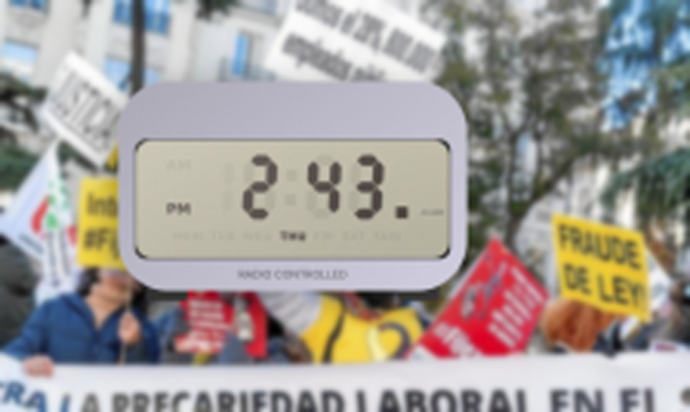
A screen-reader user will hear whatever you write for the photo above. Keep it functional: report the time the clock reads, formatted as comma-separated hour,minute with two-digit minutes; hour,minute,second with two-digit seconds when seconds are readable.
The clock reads 2,43
